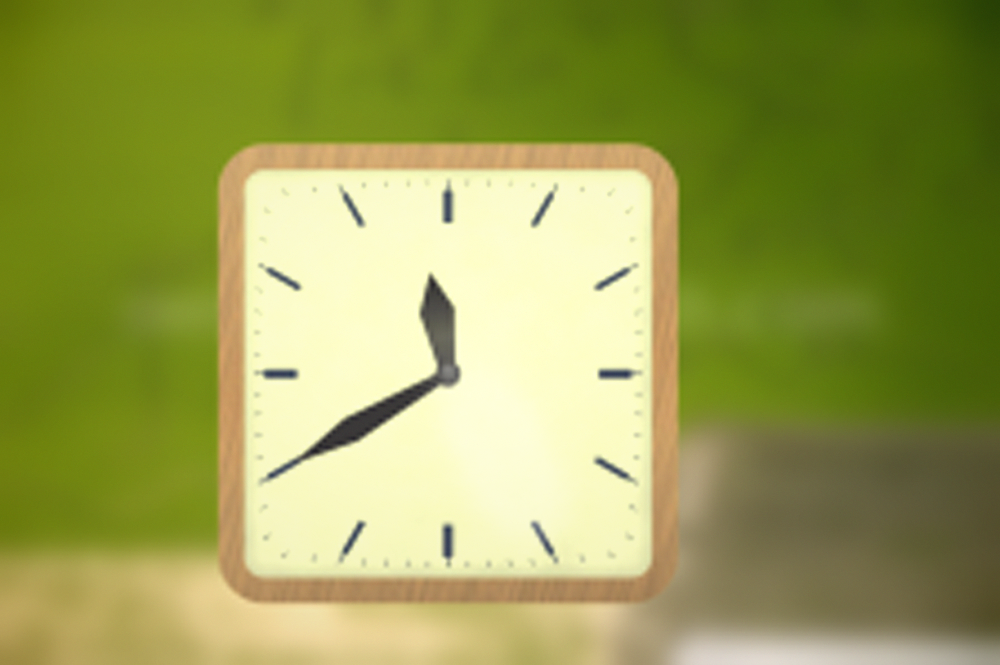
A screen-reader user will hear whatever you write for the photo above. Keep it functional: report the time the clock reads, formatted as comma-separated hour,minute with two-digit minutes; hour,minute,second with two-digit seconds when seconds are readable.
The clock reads 11,40
